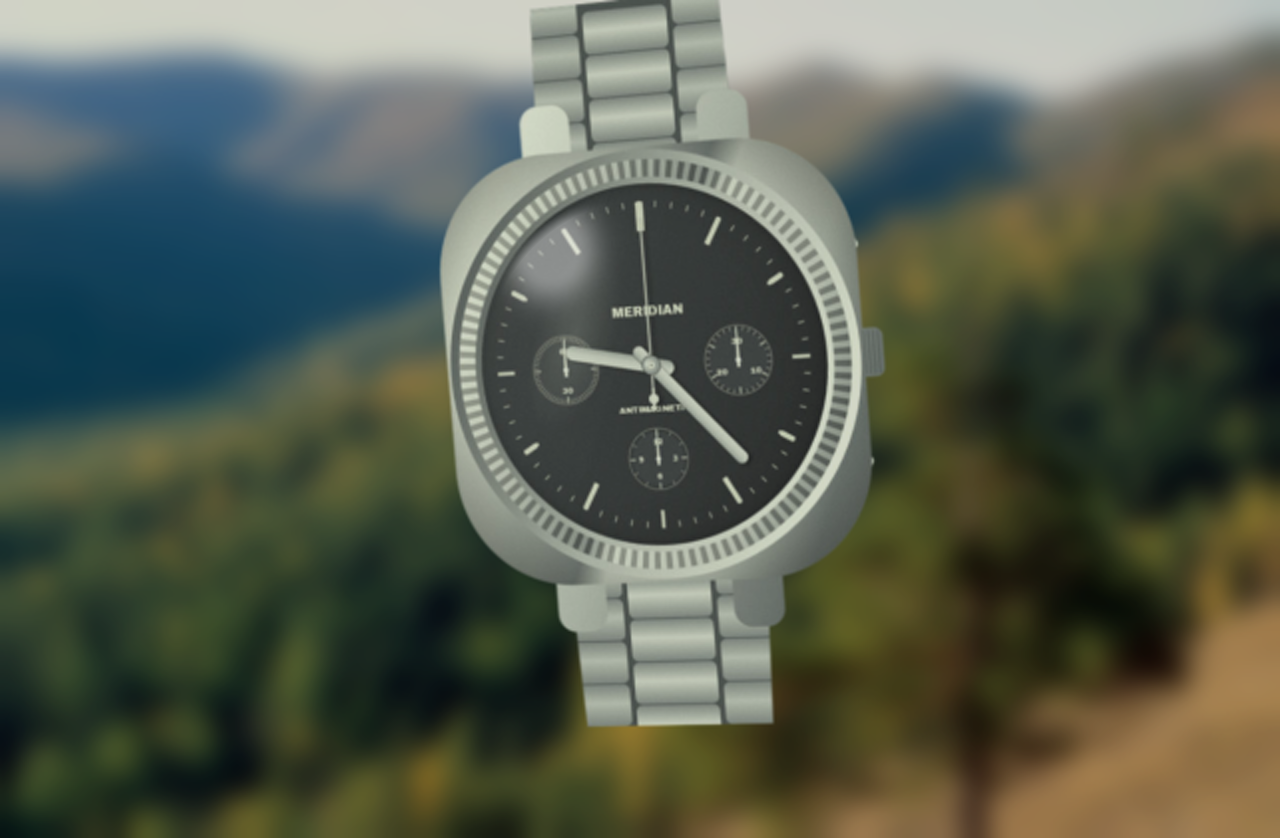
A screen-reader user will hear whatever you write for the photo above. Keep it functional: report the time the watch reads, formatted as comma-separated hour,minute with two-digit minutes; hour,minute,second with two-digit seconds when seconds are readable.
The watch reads 9,23
